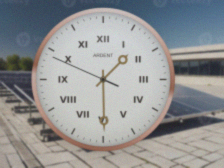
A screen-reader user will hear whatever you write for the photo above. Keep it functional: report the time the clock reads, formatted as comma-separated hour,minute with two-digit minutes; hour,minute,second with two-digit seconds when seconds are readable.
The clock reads 1,29,49
